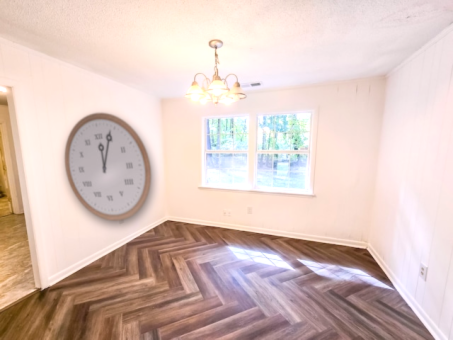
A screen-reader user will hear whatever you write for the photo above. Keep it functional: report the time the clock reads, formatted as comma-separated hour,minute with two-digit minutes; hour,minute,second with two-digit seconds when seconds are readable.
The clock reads 12,04
